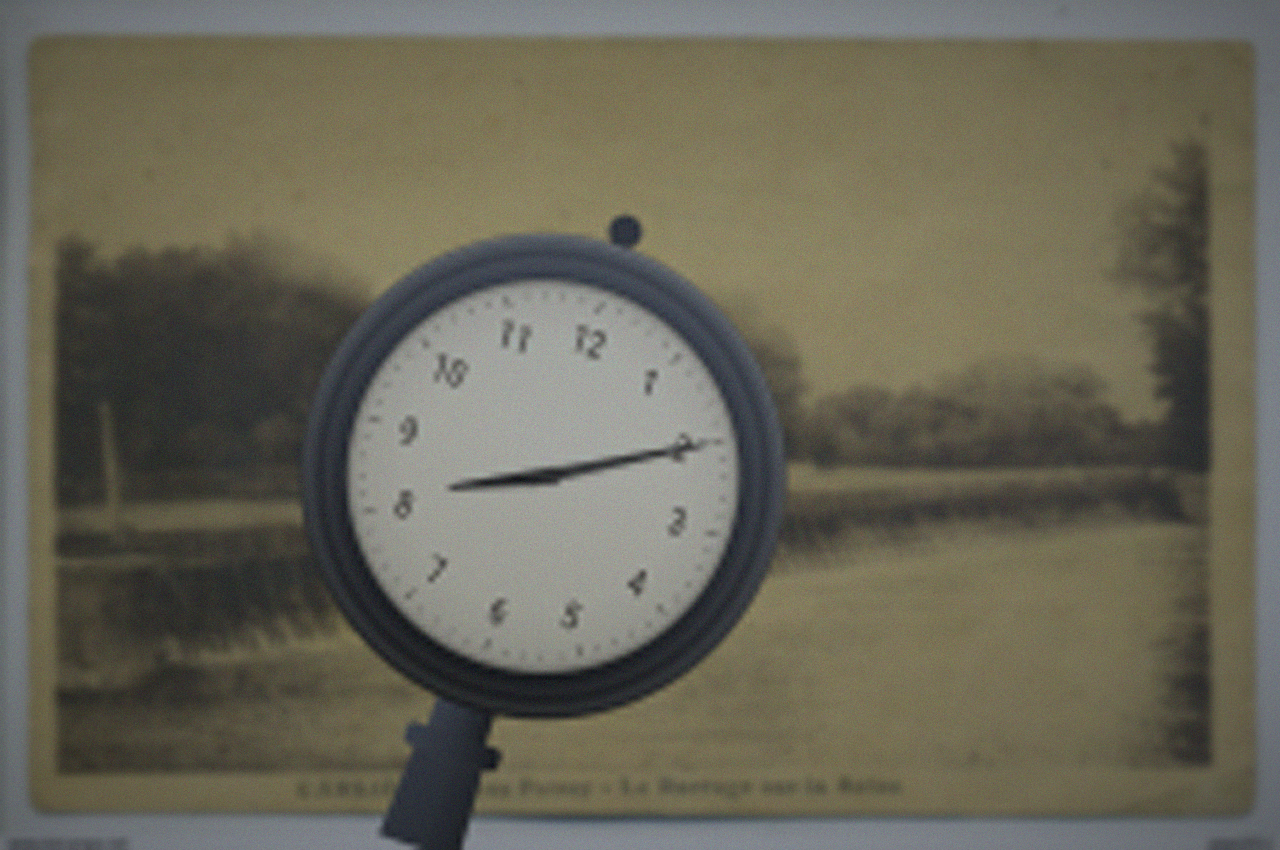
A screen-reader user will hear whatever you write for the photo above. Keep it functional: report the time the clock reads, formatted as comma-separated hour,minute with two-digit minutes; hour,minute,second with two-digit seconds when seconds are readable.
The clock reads 8,10
